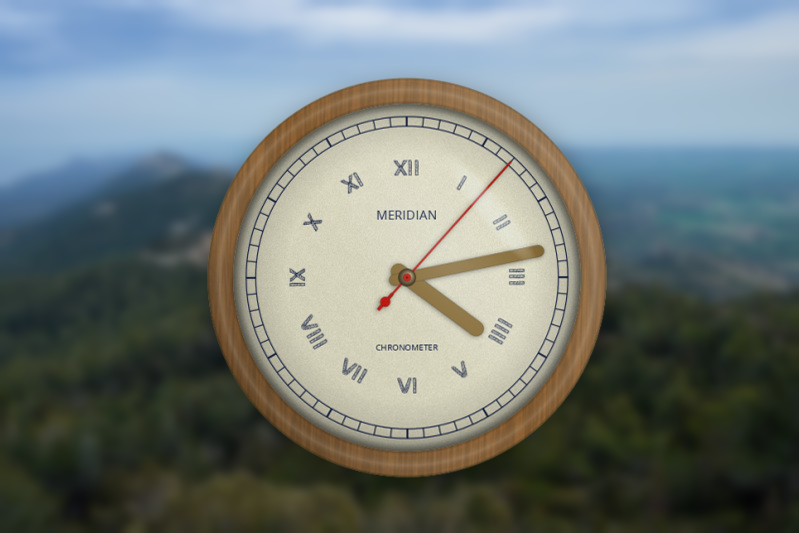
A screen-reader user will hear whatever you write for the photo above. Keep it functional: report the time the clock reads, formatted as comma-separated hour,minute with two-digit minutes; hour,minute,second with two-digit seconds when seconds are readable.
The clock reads 4,13,07
